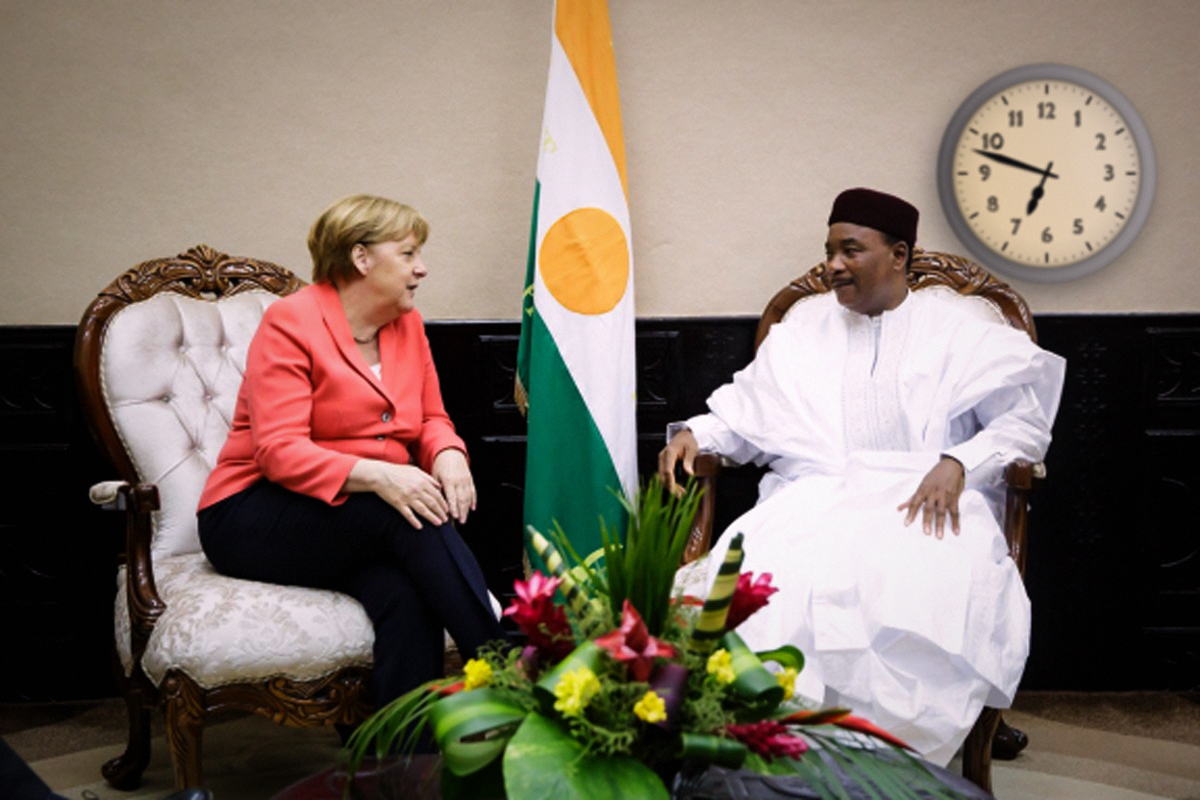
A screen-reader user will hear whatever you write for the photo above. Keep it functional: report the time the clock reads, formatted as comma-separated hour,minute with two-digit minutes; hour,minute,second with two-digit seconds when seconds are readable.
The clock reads 6,48
